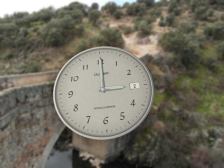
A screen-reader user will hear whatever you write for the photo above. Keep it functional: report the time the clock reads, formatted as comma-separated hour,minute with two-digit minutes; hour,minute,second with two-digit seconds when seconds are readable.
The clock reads 3,00
